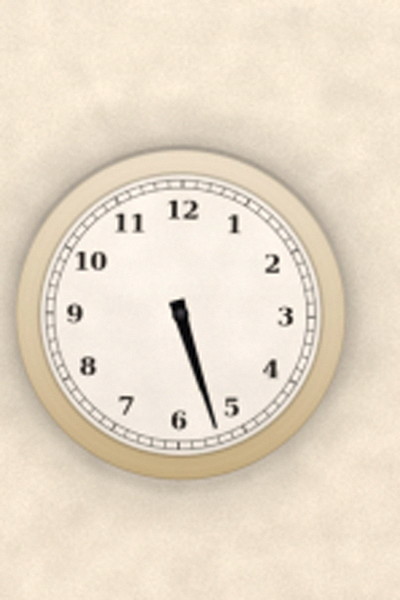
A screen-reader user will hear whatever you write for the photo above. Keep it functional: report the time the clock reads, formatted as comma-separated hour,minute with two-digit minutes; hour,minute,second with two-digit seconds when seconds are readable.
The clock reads 5,27
